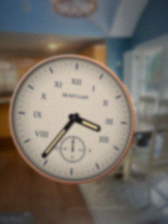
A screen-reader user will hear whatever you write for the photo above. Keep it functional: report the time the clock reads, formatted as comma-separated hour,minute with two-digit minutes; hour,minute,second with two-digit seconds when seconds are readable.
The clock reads 3,36
